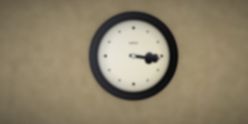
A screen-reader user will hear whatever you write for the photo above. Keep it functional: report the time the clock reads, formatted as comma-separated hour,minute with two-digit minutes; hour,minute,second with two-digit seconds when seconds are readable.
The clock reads 3,16
